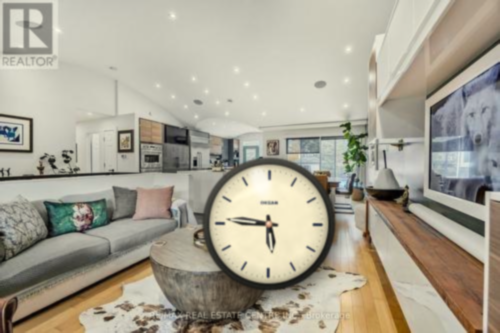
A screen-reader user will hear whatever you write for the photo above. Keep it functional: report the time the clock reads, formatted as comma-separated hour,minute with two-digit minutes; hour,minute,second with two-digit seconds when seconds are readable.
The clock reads 5,46
